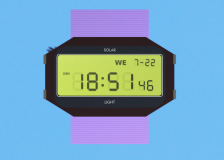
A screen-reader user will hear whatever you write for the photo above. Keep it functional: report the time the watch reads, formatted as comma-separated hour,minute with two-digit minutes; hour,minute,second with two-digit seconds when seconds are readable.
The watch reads 18,51,46
